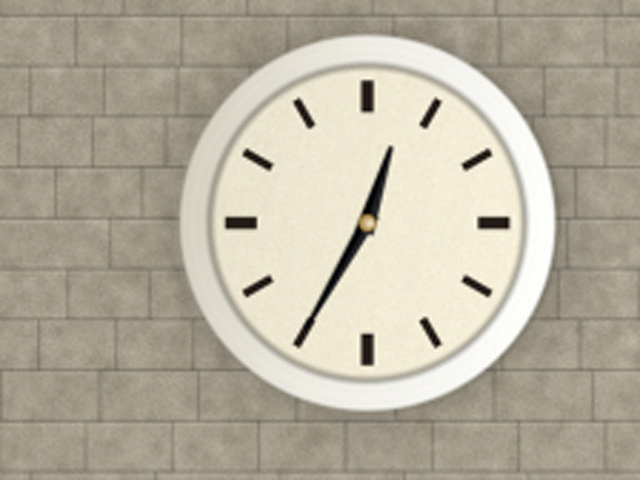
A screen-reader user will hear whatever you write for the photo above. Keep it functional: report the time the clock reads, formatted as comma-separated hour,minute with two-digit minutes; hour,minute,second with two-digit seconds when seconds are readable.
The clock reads 12,35
